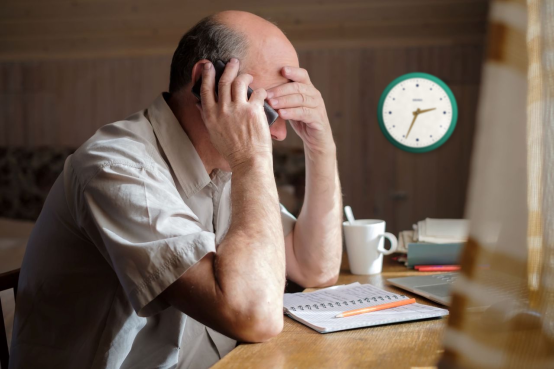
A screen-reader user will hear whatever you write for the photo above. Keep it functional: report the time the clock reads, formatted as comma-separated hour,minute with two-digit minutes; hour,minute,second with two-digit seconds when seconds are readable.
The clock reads 2,34
